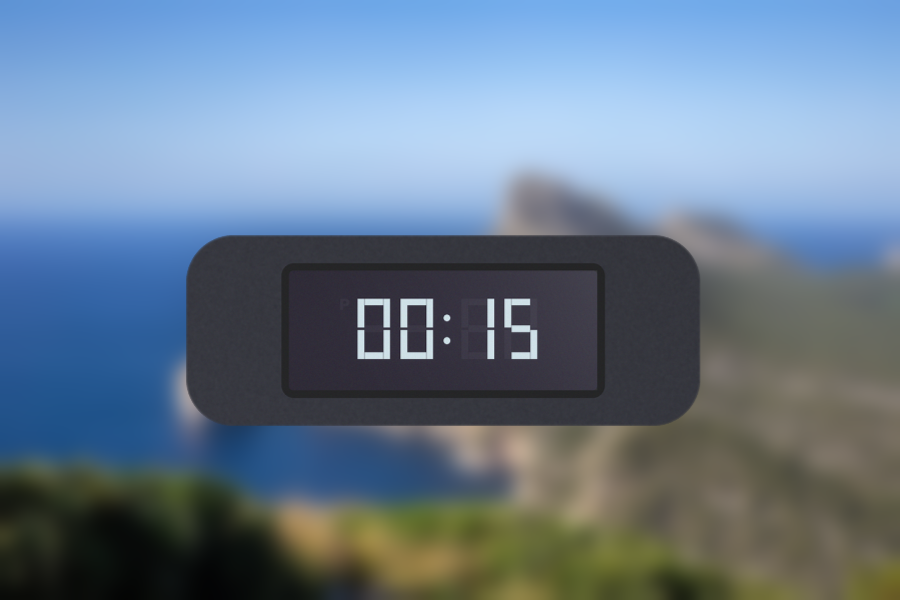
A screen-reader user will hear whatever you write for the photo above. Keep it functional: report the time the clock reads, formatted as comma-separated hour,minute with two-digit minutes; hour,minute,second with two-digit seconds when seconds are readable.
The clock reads 0,15
